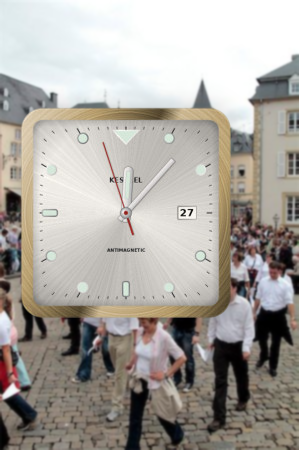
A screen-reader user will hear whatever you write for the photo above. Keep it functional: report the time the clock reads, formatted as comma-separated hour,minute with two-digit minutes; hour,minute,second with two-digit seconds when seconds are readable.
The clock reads 12,06,57
